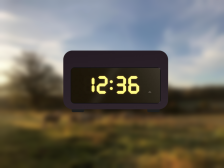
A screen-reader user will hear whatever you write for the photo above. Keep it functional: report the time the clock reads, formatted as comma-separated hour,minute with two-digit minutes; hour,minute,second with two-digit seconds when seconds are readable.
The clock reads 12,36
